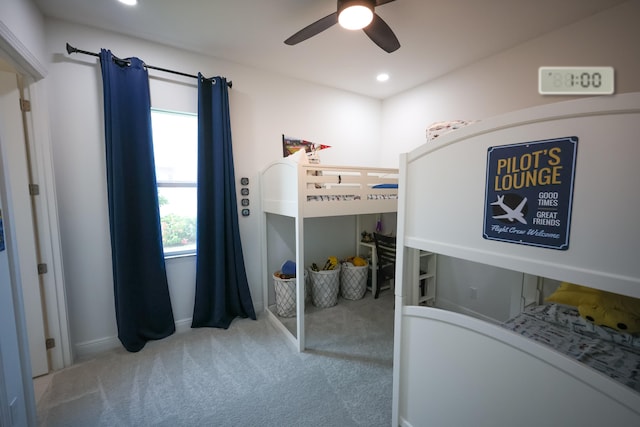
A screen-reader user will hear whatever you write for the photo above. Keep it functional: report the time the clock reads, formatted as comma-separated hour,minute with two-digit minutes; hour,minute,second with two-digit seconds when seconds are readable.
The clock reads 1,00
